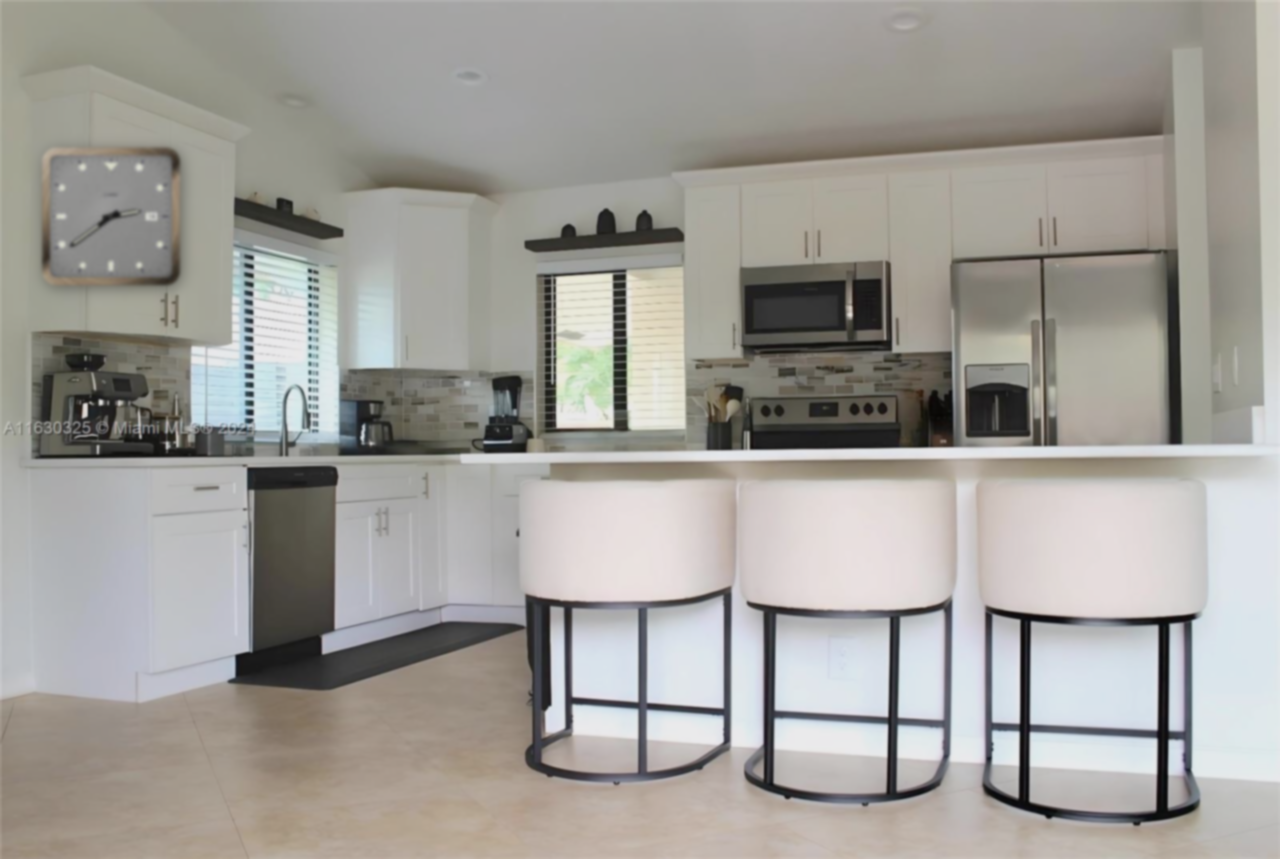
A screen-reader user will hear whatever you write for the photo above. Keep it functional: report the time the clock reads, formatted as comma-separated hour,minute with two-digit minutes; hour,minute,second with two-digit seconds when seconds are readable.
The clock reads 2,39
